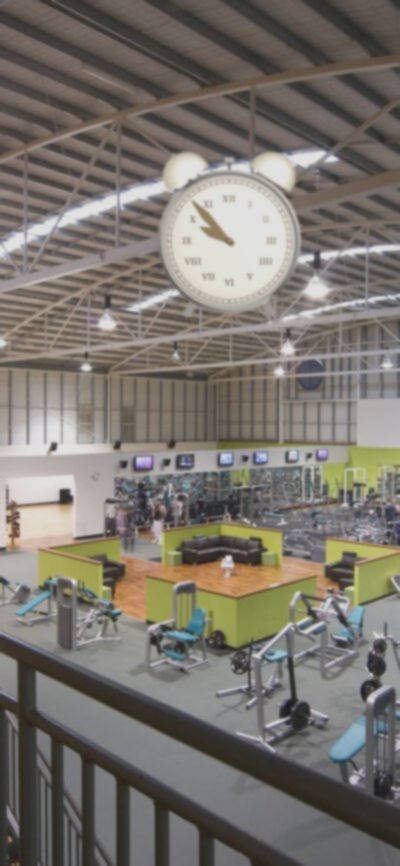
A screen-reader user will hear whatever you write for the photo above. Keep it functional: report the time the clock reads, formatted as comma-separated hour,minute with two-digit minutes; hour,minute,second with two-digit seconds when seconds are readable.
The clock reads 9,53
